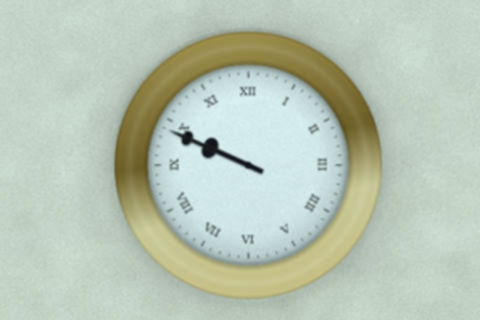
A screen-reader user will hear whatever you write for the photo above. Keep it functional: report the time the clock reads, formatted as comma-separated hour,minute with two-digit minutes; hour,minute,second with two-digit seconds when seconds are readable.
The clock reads 9,49
